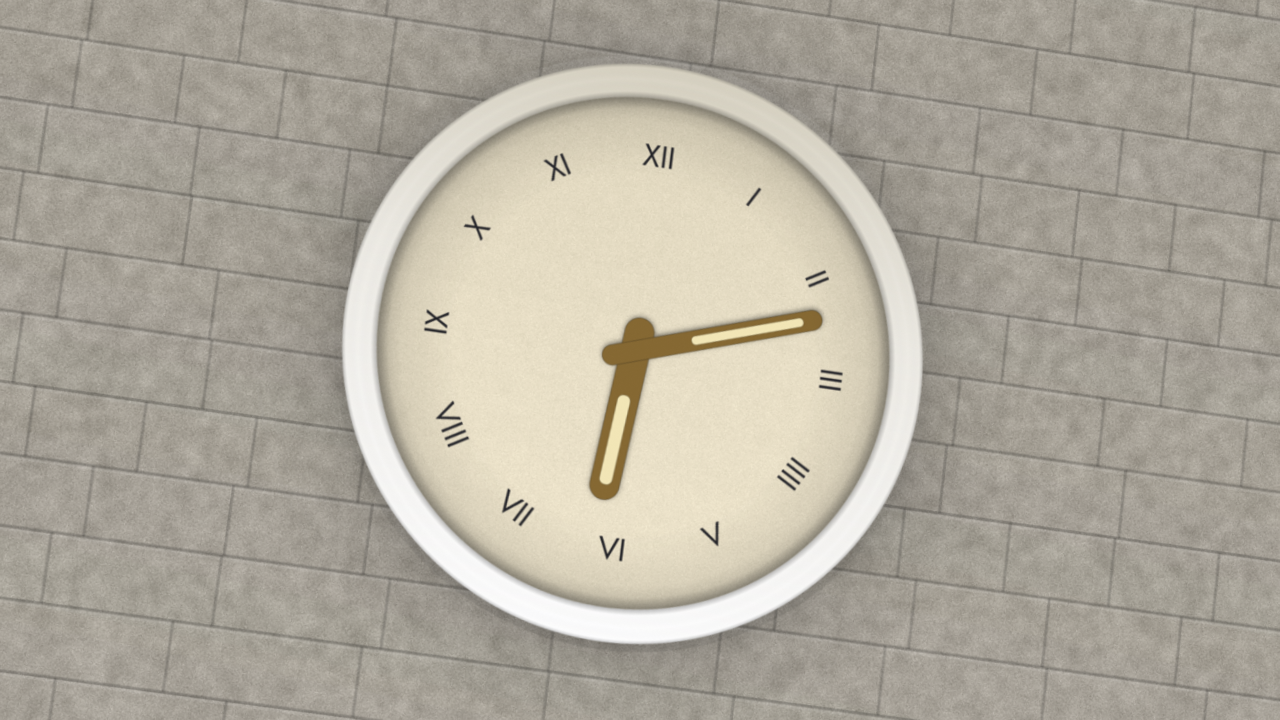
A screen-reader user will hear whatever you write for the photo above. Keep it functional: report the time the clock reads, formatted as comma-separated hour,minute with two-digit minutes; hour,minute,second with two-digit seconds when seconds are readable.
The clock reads 6,12
